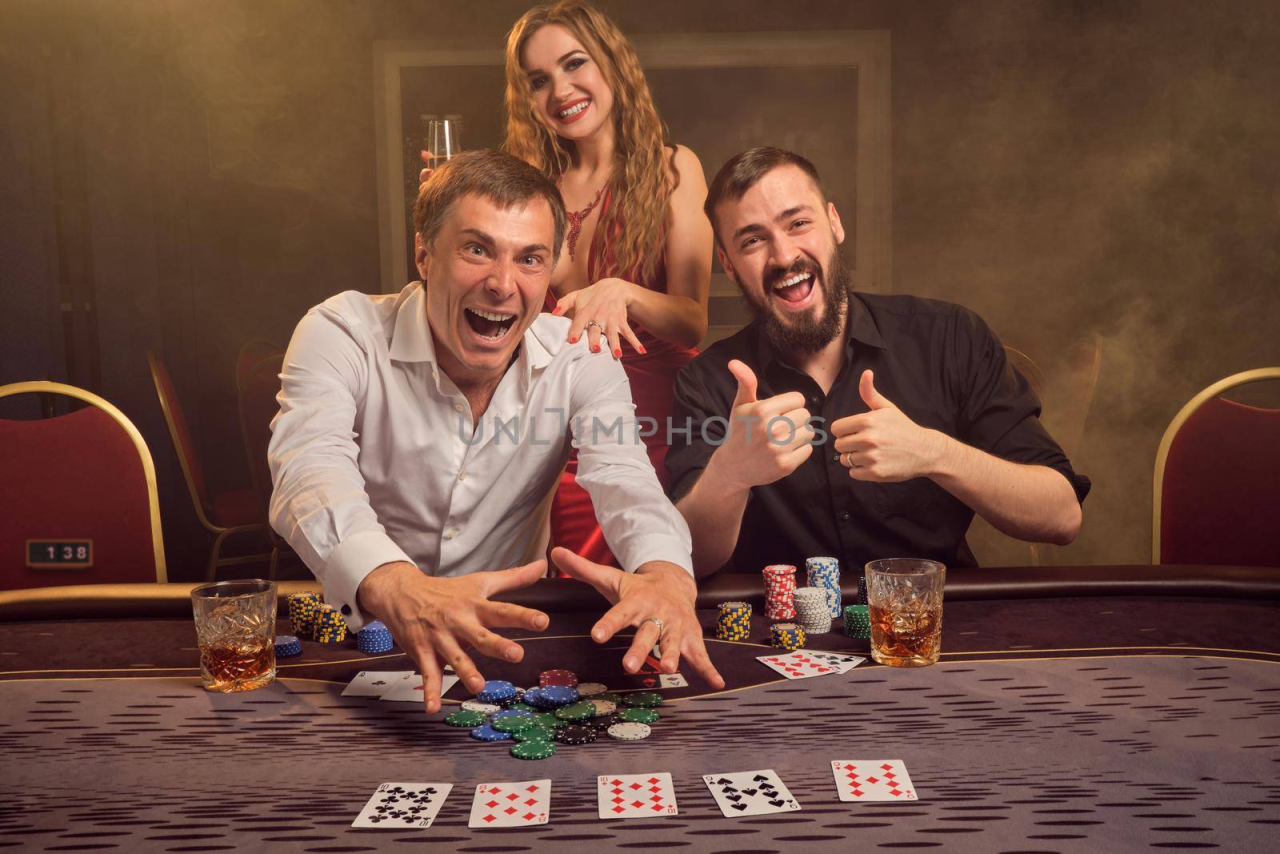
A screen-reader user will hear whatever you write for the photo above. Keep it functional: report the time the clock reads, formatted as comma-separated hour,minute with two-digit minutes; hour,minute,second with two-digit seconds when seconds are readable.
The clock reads 1,38
